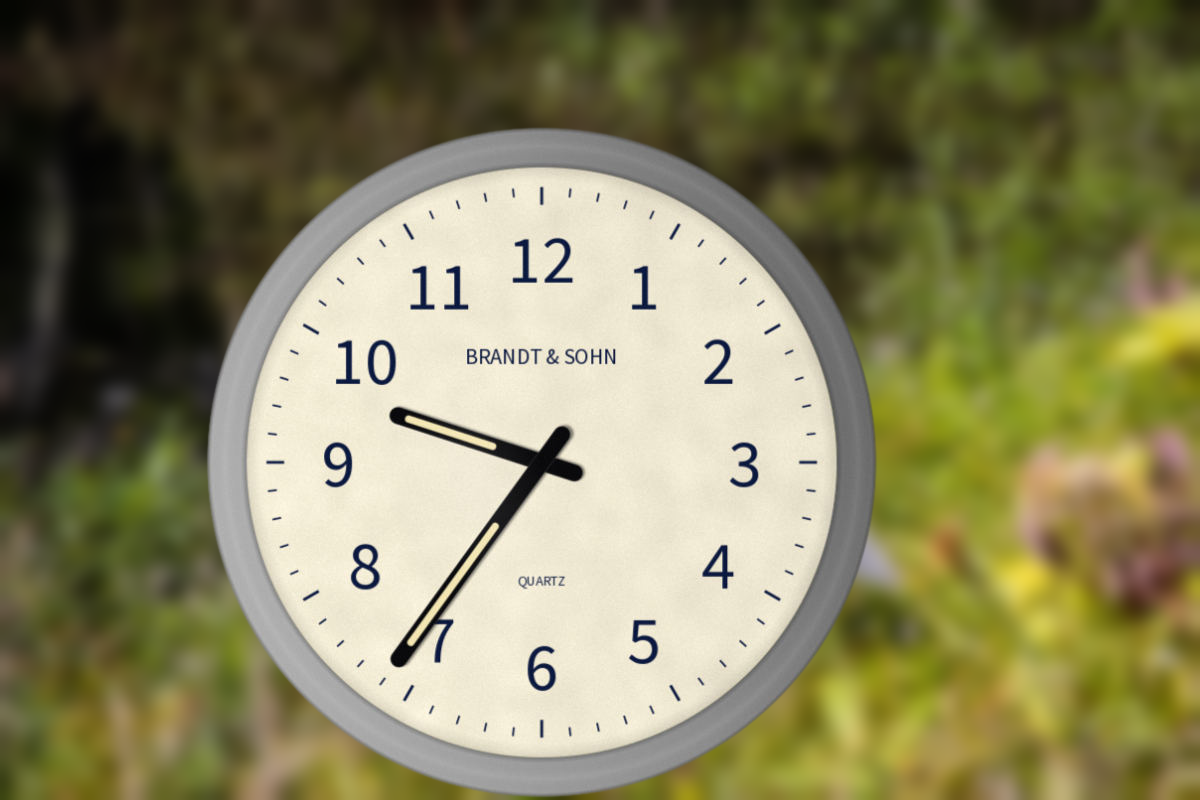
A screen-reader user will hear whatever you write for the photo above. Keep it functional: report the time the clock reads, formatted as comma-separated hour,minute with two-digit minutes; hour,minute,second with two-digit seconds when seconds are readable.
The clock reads 9,36
